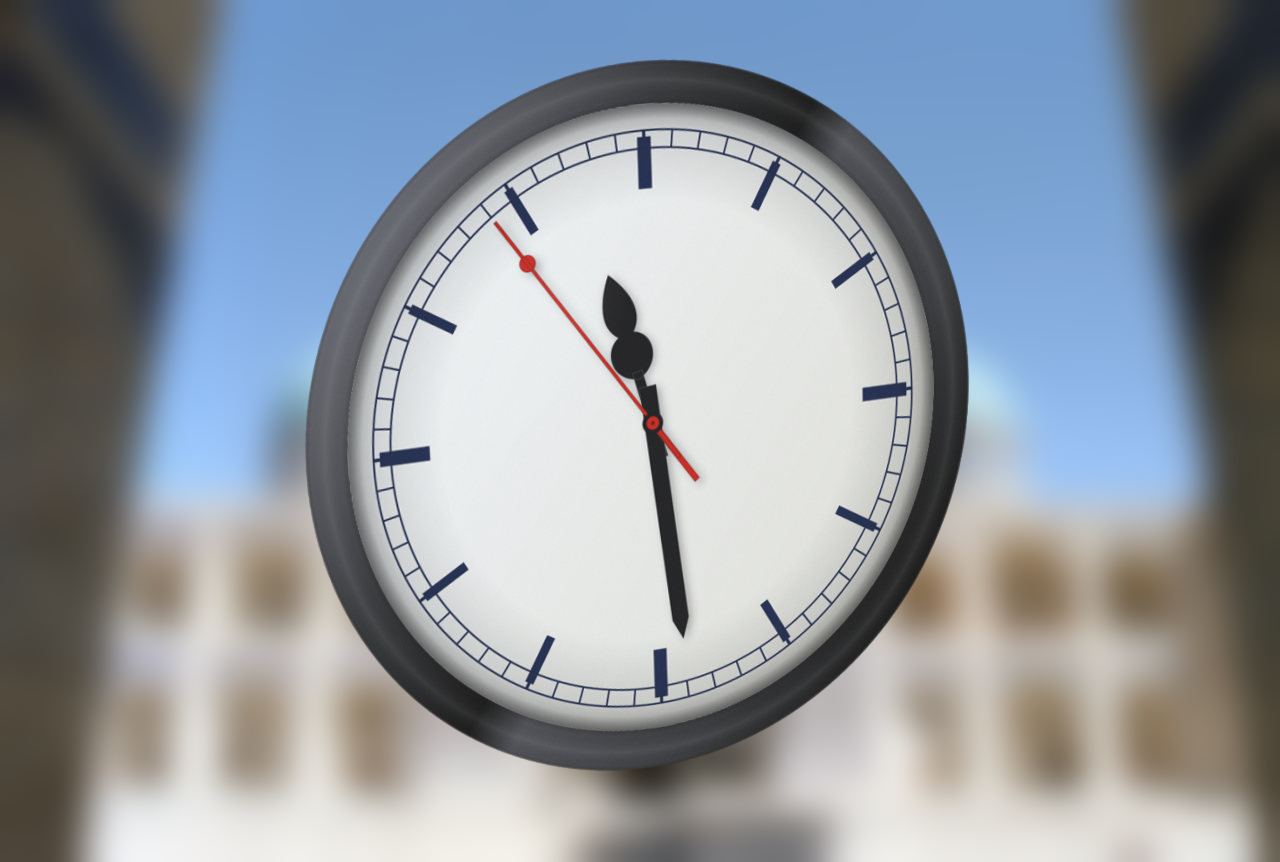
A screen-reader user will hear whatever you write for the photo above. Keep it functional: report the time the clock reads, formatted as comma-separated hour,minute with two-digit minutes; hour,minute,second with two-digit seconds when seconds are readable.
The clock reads 11,28,54
